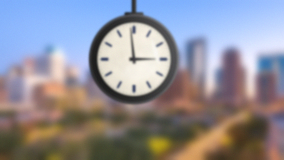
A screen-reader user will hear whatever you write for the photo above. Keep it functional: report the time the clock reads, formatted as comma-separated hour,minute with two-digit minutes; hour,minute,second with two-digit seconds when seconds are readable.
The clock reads 2,59
